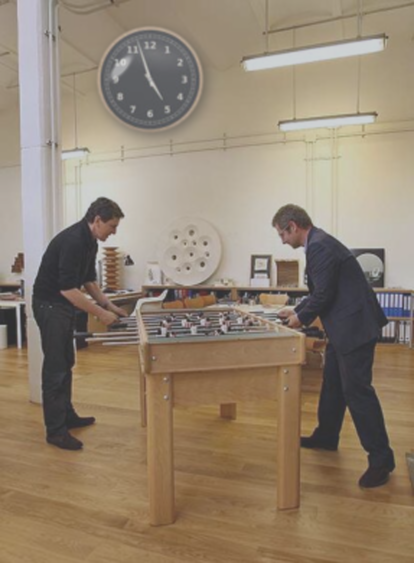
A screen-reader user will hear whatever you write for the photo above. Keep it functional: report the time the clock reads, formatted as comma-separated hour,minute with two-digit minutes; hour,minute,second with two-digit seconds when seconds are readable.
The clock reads 4,57
